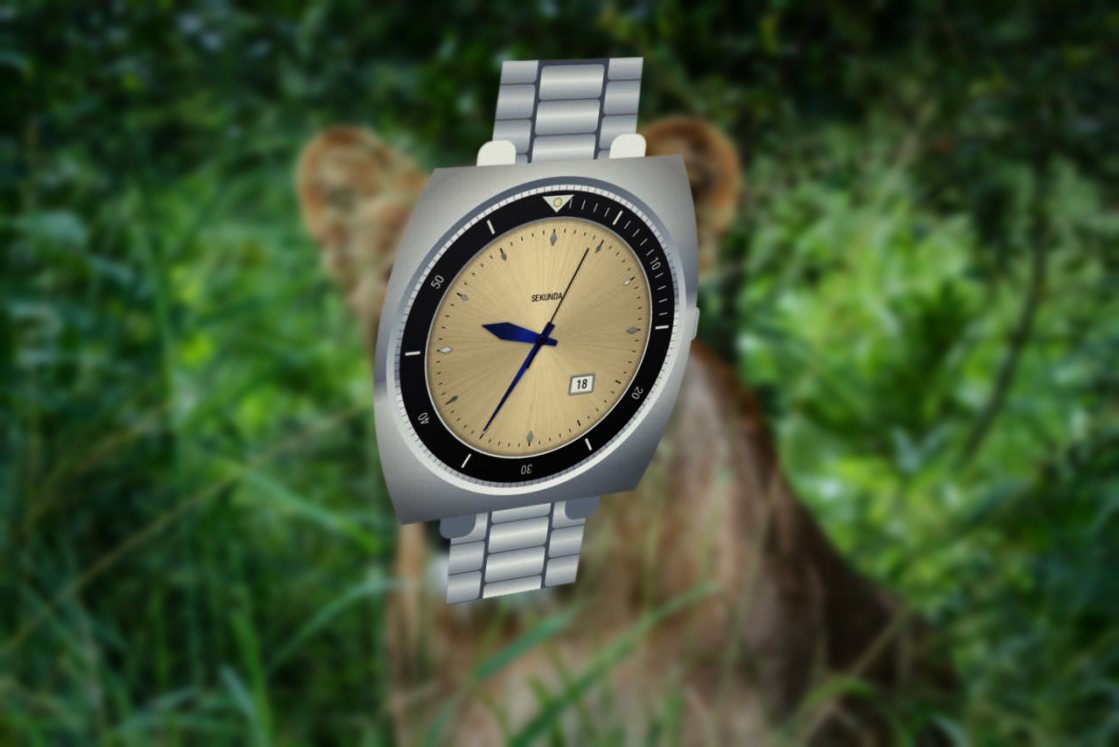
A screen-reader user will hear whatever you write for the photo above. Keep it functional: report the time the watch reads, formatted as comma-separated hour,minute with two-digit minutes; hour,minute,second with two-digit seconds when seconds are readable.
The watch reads 9,35,04
